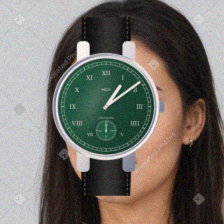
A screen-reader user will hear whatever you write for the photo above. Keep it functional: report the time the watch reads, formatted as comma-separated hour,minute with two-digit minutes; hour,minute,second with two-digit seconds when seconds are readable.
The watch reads 1,09
